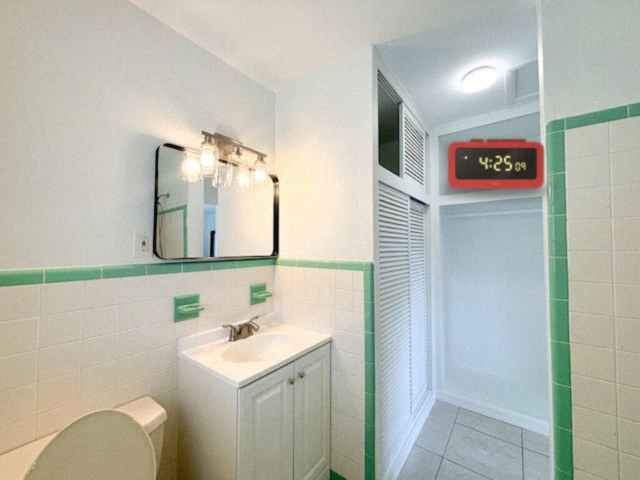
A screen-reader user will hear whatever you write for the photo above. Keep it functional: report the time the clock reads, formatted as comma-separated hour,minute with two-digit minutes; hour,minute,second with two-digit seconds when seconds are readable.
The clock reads 4,25
